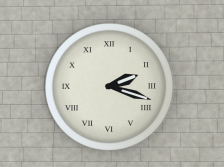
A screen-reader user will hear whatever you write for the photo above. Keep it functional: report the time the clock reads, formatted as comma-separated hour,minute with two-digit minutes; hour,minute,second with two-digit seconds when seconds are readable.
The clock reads 2,18
